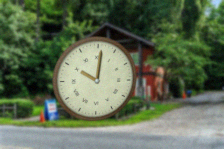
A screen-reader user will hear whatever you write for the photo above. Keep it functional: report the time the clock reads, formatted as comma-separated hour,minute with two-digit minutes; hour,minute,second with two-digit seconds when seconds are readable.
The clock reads 10,01
